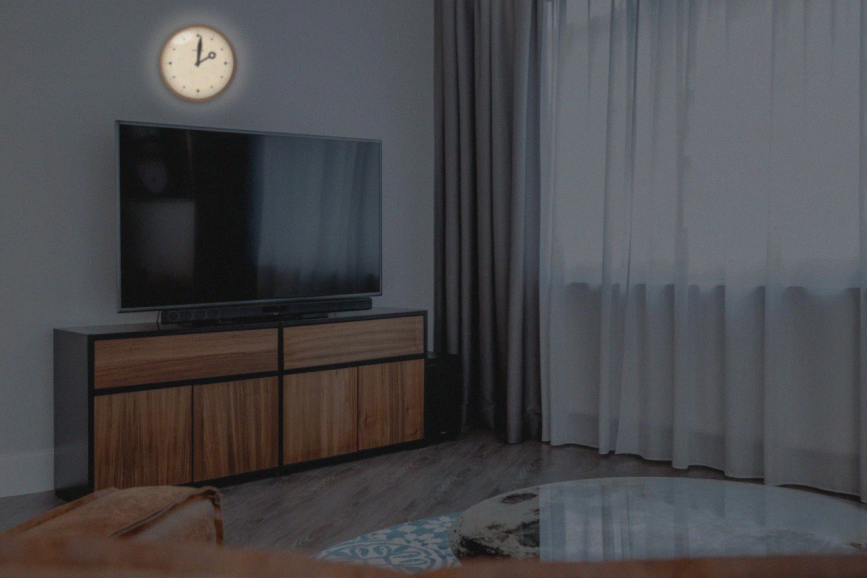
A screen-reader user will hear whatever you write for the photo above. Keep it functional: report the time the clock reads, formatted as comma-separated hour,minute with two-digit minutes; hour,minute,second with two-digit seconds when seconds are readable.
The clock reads 2,01
